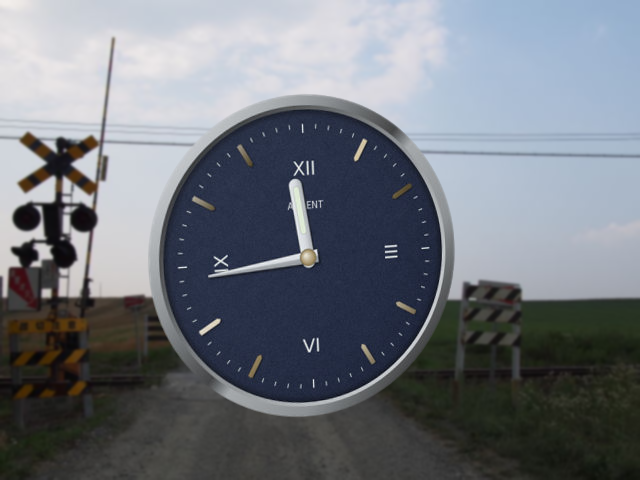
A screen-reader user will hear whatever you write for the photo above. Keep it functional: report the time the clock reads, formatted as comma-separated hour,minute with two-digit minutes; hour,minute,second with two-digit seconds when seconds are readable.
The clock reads 11,44
